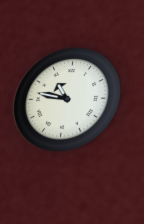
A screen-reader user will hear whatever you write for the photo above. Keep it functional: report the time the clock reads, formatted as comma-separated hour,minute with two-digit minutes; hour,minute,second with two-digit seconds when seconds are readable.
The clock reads 10,47
